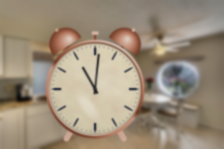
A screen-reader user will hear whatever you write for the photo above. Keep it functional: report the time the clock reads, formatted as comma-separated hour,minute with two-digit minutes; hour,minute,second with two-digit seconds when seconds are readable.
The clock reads 11,01
